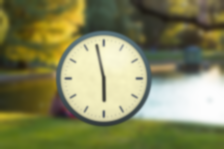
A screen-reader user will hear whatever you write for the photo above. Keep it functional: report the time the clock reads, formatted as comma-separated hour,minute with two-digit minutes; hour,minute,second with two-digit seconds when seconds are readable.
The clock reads 5,58
